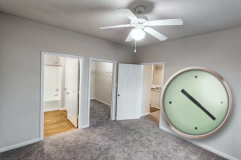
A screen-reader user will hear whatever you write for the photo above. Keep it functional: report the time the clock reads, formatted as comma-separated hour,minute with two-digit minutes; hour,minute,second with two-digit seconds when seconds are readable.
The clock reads 10,22
